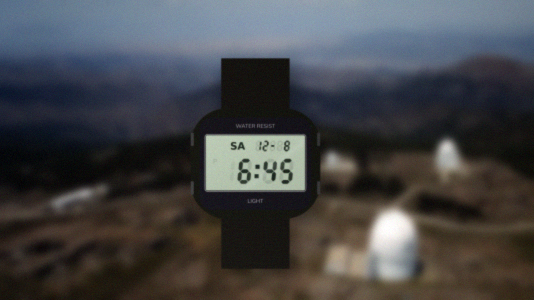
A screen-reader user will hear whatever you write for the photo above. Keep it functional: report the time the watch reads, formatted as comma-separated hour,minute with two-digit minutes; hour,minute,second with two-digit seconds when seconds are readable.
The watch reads 6,45
